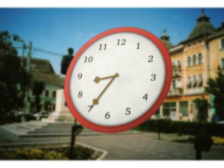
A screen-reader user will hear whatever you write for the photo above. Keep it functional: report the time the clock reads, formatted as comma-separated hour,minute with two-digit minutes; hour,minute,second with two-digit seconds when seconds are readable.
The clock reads 8,35
